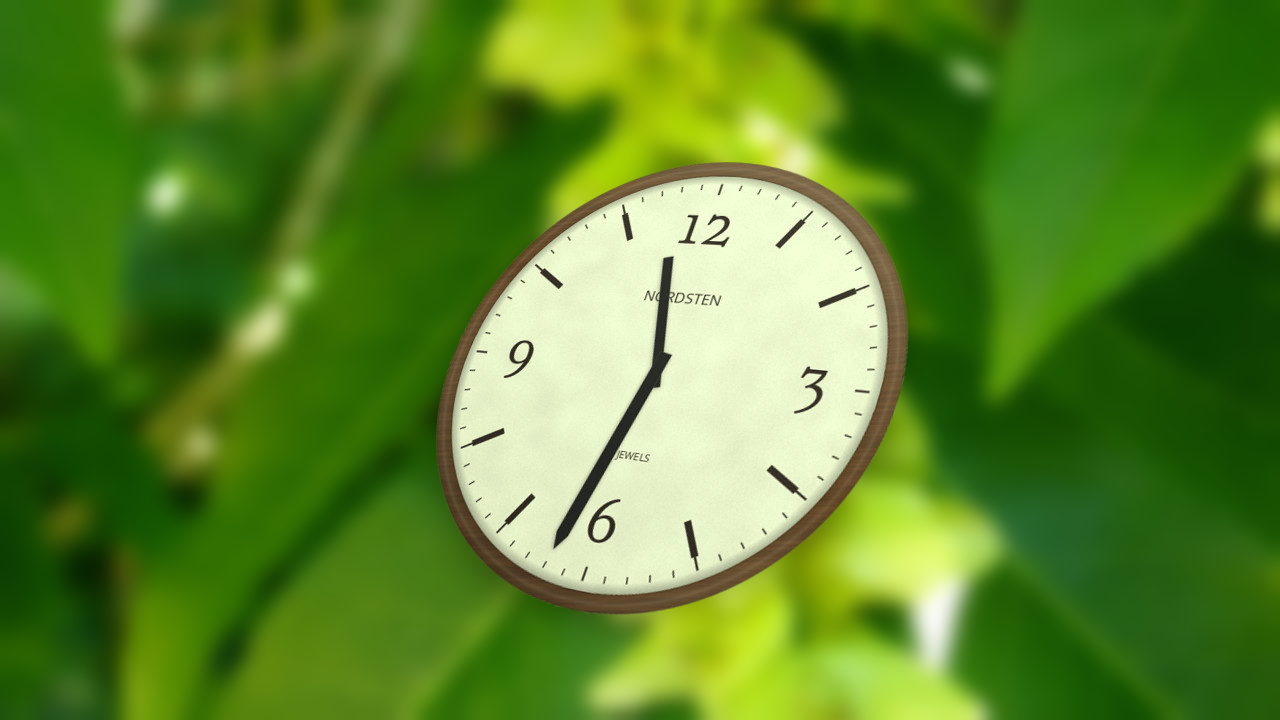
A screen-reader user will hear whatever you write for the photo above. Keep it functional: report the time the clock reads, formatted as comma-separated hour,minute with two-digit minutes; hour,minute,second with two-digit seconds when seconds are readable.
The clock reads 11,32
